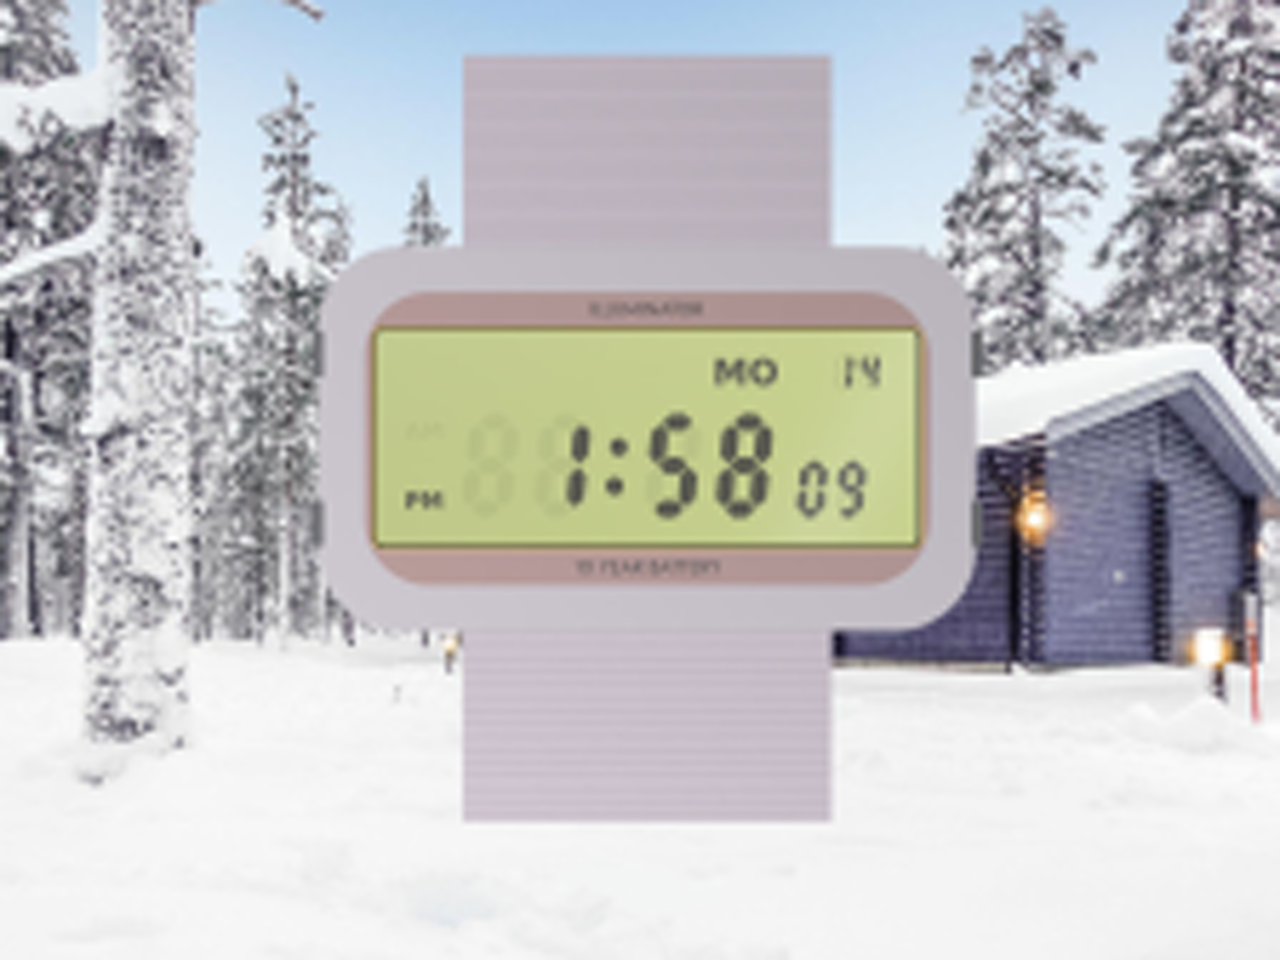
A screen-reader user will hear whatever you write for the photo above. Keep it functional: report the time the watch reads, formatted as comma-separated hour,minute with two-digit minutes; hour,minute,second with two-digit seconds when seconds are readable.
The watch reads 1,58,09
